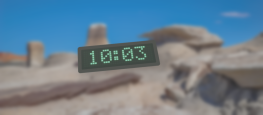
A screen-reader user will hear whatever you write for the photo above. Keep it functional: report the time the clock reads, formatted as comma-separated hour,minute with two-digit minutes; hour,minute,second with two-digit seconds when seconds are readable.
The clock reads 10,03
